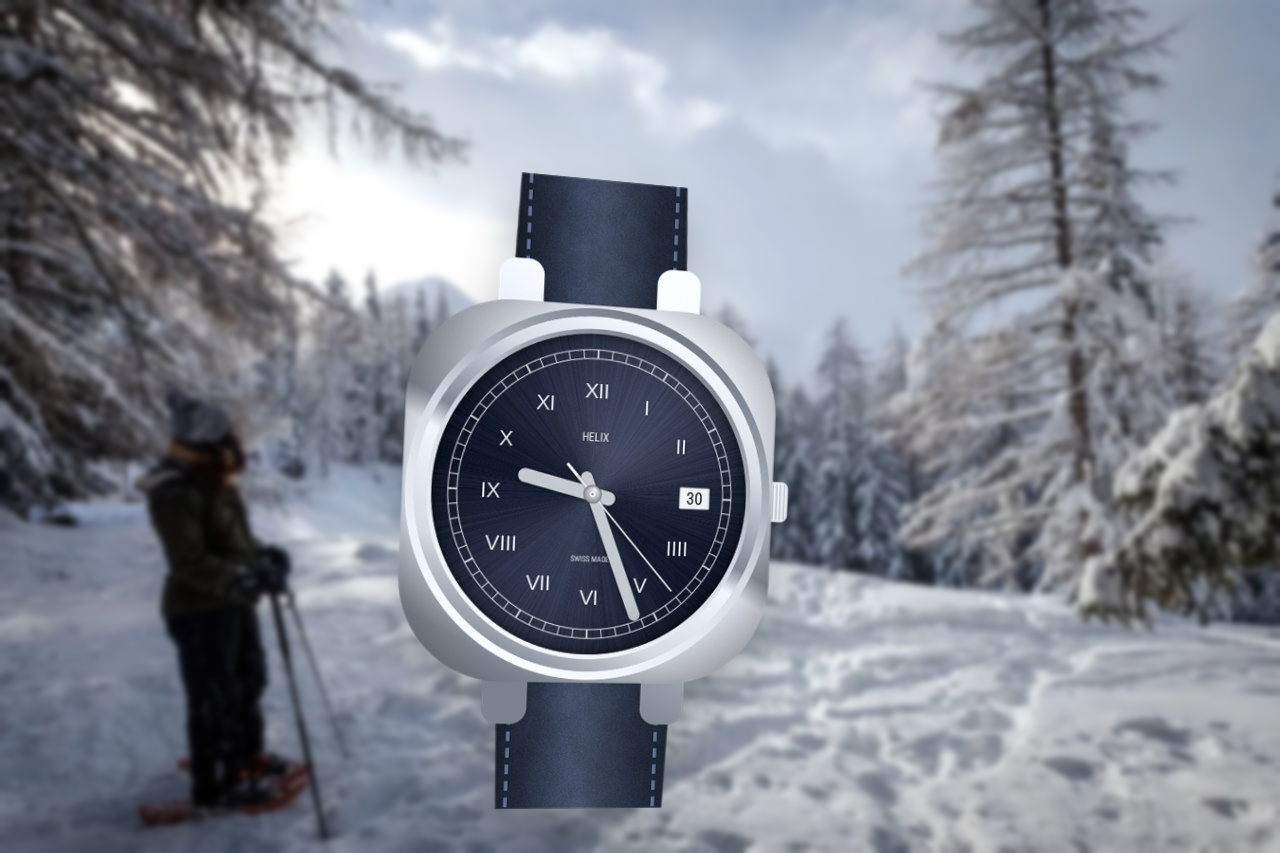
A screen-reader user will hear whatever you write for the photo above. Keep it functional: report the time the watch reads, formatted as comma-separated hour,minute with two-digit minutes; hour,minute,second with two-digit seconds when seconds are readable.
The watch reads 9,26,23
